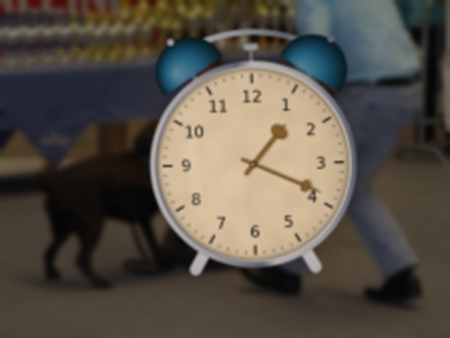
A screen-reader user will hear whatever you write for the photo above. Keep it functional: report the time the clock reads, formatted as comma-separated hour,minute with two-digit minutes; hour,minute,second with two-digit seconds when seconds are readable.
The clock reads 1,19
